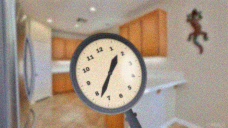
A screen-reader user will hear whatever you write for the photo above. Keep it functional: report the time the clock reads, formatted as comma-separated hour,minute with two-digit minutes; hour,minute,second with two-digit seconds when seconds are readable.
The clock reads 1,38
